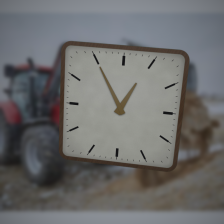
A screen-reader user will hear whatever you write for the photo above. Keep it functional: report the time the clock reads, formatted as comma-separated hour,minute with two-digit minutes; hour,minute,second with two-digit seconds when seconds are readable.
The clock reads 12,55
